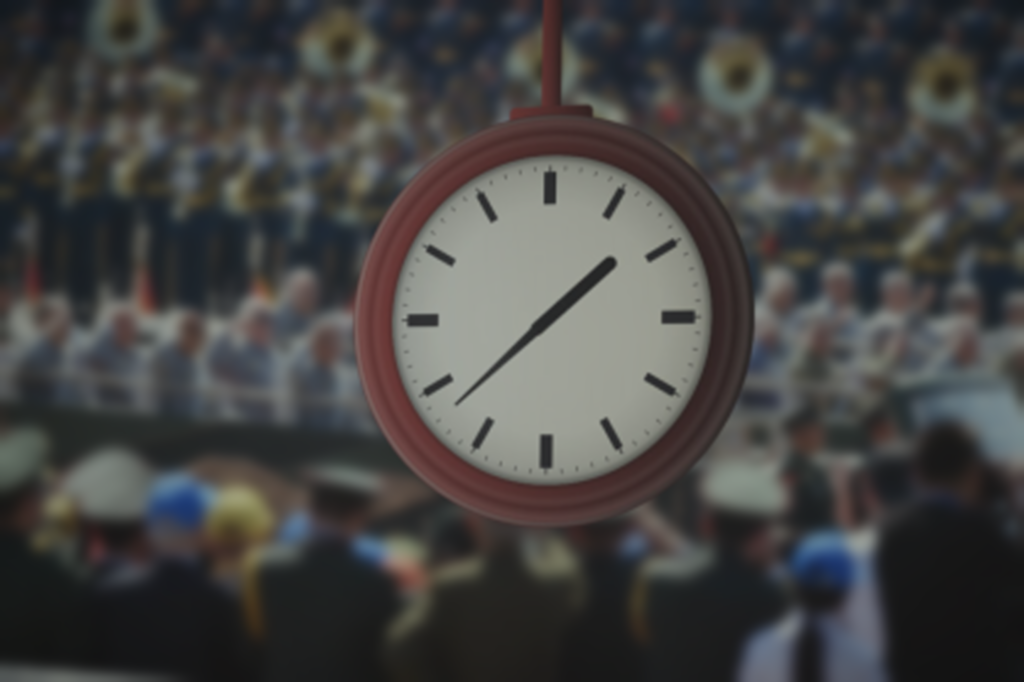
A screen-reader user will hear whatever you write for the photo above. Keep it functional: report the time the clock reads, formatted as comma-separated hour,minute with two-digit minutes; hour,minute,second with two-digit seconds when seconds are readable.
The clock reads 1,38
